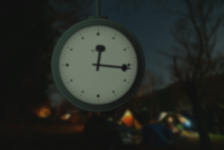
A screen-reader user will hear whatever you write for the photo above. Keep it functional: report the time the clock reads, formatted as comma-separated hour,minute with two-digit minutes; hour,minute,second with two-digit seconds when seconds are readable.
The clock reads 12,16
